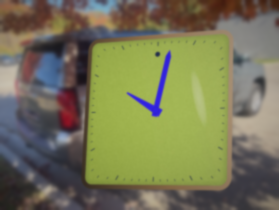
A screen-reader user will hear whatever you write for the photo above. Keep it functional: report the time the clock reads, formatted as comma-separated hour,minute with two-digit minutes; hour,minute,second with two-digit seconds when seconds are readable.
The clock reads 10,02
